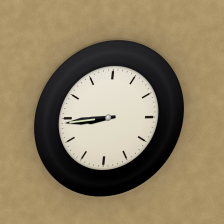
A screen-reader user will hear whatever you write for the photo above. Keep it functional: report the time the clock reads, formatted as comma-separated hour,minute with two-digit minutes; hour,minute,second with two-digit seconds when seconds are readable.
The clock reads 8,44
